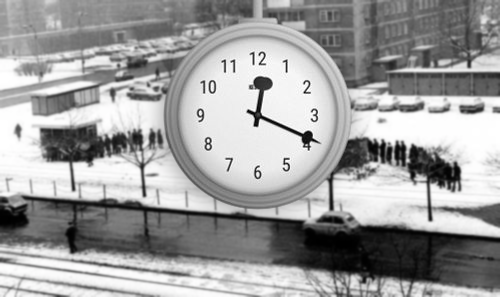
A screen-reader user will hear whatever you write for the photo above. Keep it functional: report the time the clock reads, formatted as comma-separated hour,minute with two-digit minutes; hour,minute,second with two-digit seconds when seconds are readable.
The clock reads 12,19
